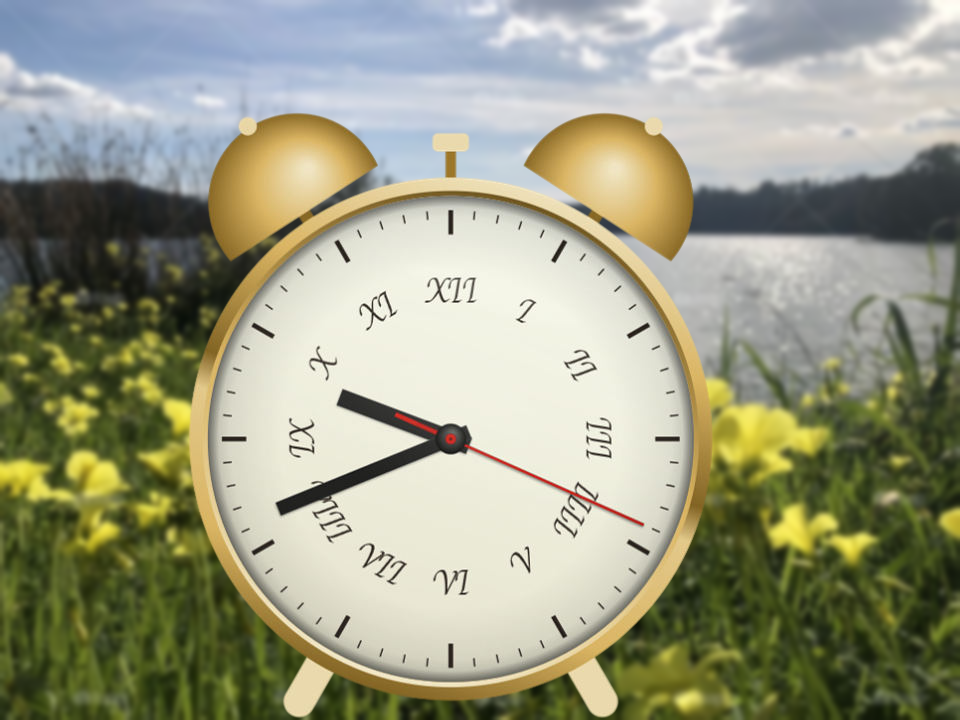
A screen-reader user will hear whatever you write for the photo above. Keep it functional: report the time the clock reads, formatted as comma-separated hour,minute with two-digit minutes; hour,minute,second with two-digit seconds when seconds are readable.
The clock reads 9,41,19
